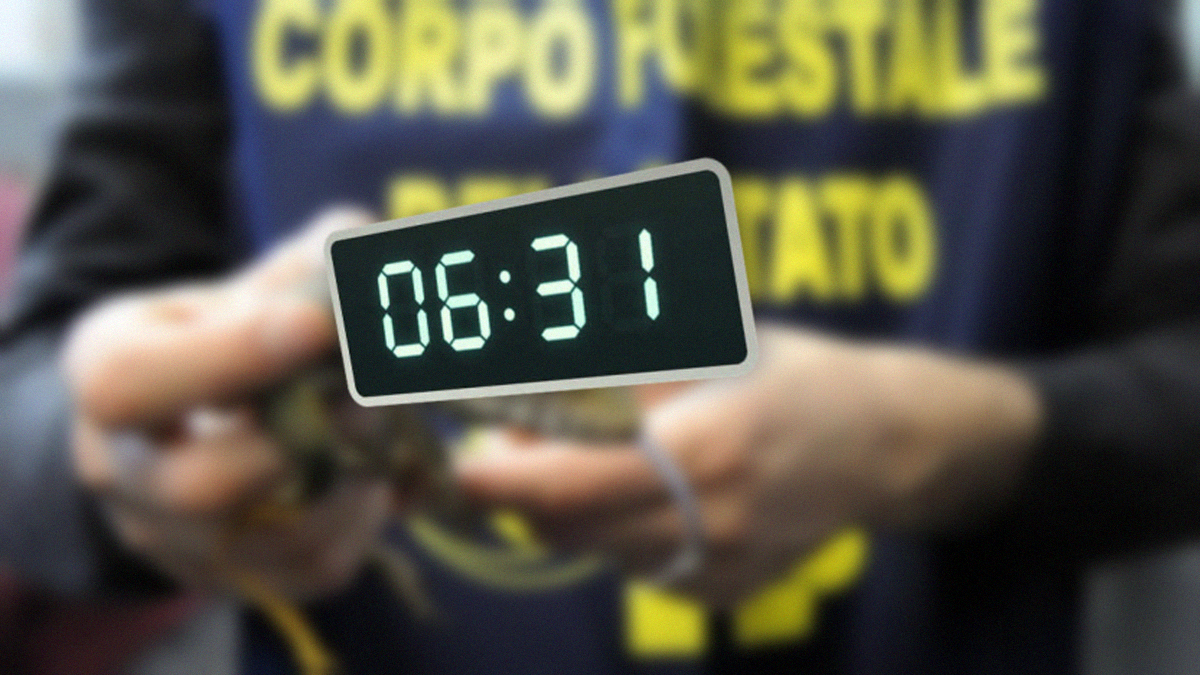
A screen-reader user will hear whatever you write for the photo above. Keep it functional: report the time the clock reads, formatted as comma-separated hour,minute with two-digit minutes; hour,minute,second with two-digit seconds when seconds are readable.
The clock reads 6,31
